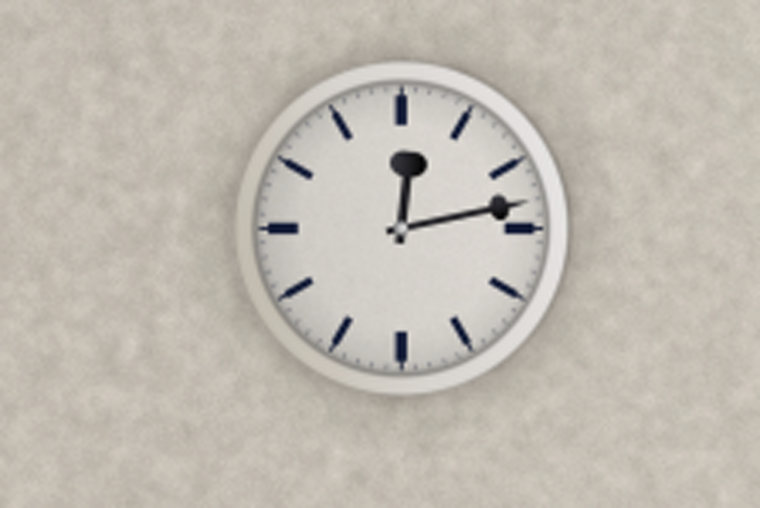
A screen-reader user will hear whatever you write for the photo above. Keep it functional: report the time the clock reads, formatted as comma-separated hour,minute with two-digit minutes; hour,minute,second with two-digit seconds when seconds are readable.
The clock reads 12,13
